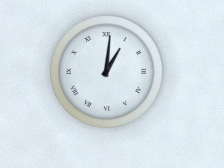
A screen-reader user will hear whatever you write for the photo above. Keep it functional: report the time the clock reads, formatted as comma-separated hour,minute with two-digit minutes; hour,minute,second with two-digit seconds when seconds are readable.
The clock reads 1,01
